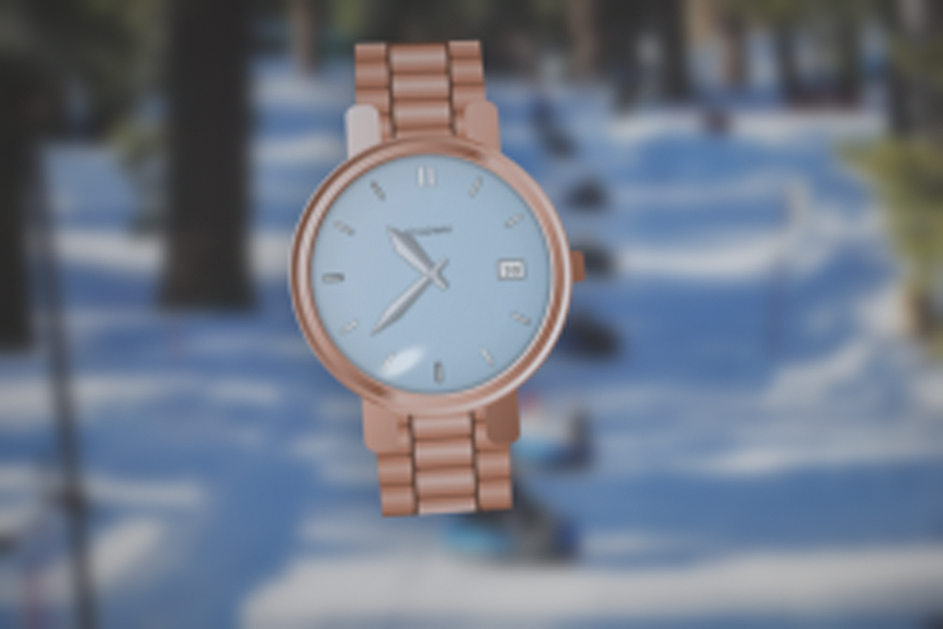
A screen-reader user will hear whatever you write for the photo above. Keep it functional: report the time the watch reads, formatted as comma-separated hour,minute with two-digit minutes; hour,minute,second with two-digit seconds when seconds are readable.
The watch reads 10,38
